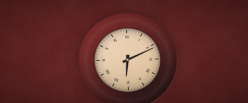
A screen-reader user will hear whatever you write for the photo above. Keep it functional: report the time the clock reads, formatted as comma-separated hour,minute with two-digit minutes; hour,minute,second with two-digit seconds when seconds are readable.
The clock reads 6,11
